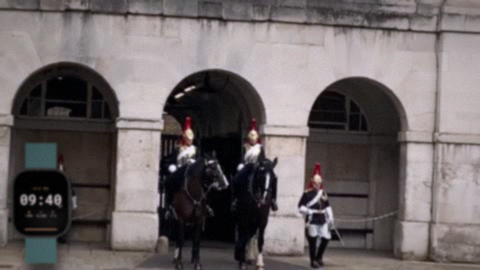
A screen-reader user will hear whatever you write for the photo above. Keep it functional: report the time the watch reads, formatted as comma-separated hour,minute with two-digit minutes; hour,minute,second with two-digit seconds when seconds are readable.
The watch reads 9,40
